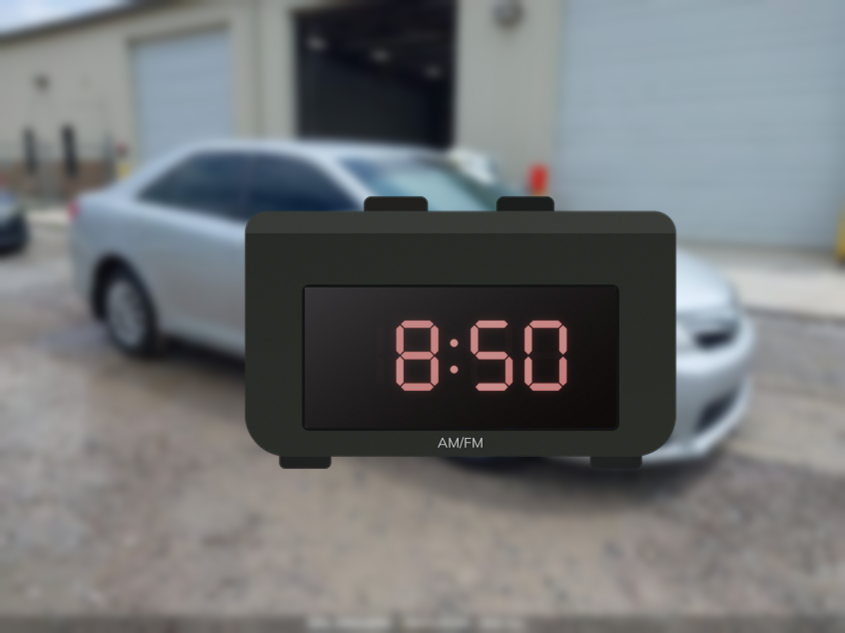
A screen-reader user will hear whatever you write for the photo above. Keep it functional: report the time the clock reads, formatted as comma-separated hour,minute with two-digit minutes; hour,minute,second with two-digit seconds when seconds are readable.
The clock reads 8,50
